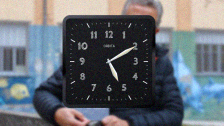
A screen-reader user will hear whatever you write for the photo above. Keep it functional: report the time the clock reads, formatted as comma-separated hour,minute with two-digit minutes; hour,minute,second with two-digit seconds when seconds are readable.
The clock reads 5,10
